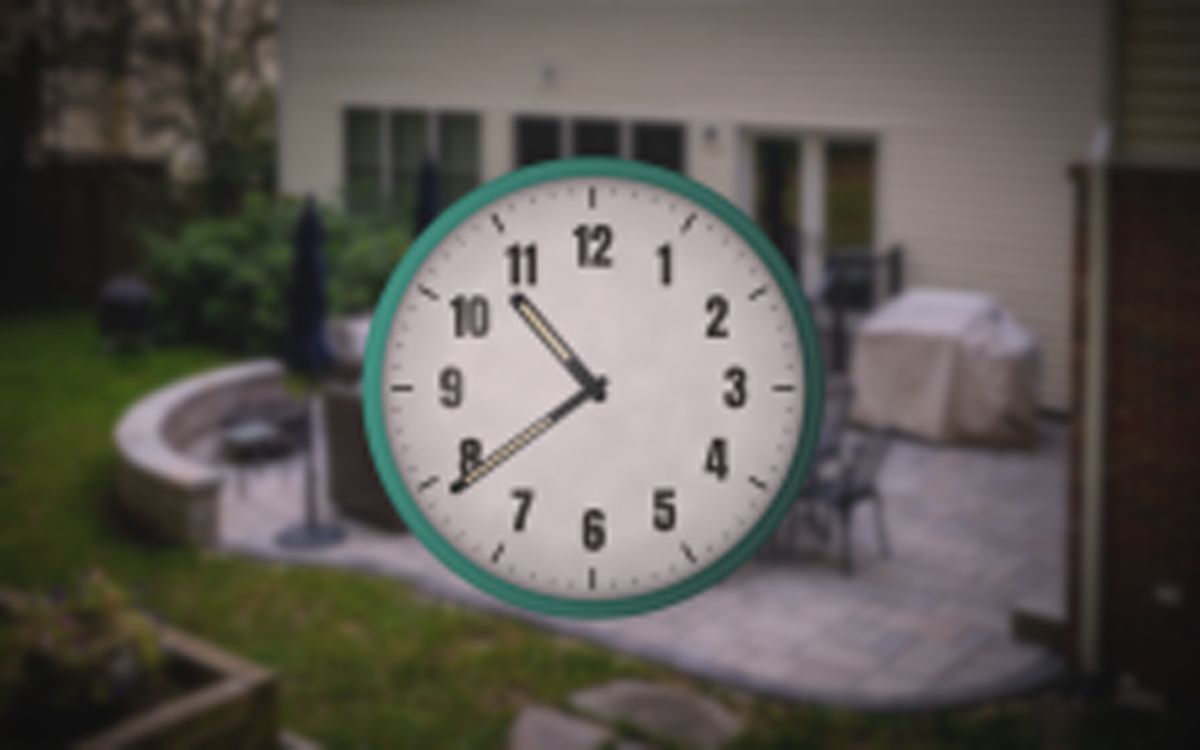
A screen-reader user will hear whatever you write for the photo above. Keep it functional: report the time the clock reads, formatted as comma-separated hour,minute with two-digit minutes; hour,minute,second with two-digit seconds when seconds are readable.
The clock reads 10,39
